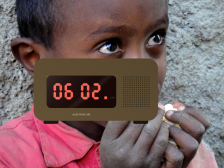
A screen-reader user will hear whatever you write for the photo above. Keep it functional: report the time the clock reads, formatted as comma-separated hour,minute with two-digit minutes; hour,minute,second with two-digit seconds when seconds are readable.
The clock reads 6,02
